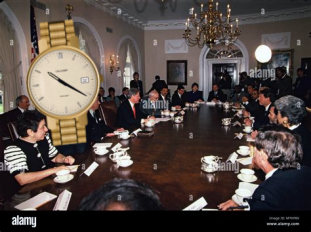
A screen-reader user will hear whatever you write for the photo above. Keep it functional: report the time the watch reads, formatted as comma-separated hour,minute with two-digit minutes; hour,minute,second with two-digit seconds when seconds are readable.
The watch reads 10,21
